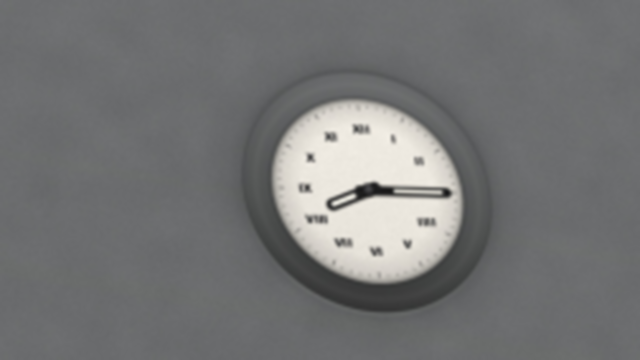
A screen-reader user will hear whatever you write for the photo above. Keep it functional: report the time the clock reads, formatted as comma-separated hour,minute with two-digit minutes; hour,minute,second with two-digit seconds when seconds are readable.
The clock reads 8,15
